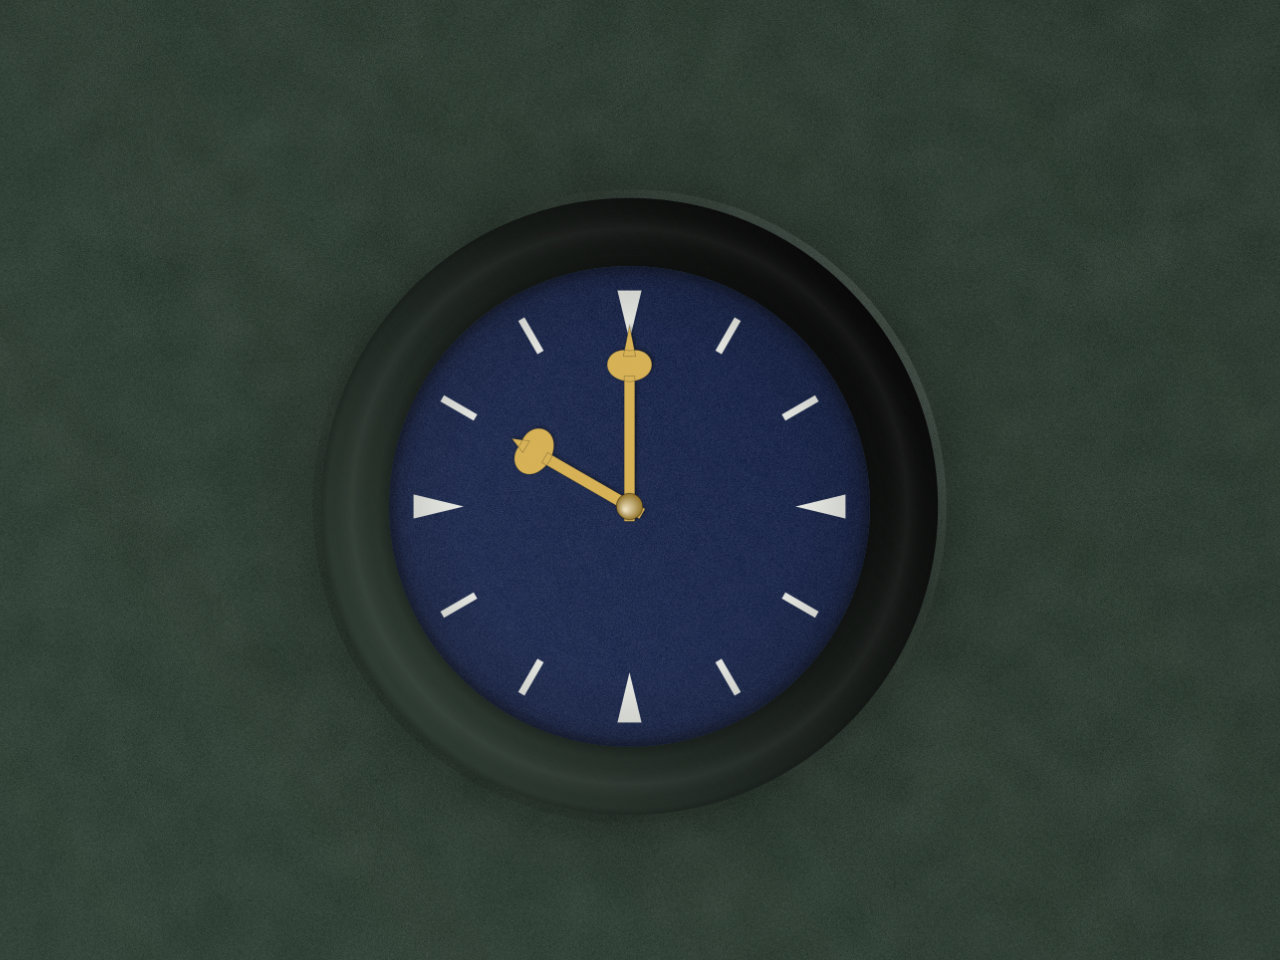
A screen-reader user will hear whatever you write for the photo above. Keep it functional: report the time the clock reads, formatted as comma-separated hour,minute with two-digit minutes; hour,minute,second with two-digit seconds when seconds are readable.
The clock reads 10,00
